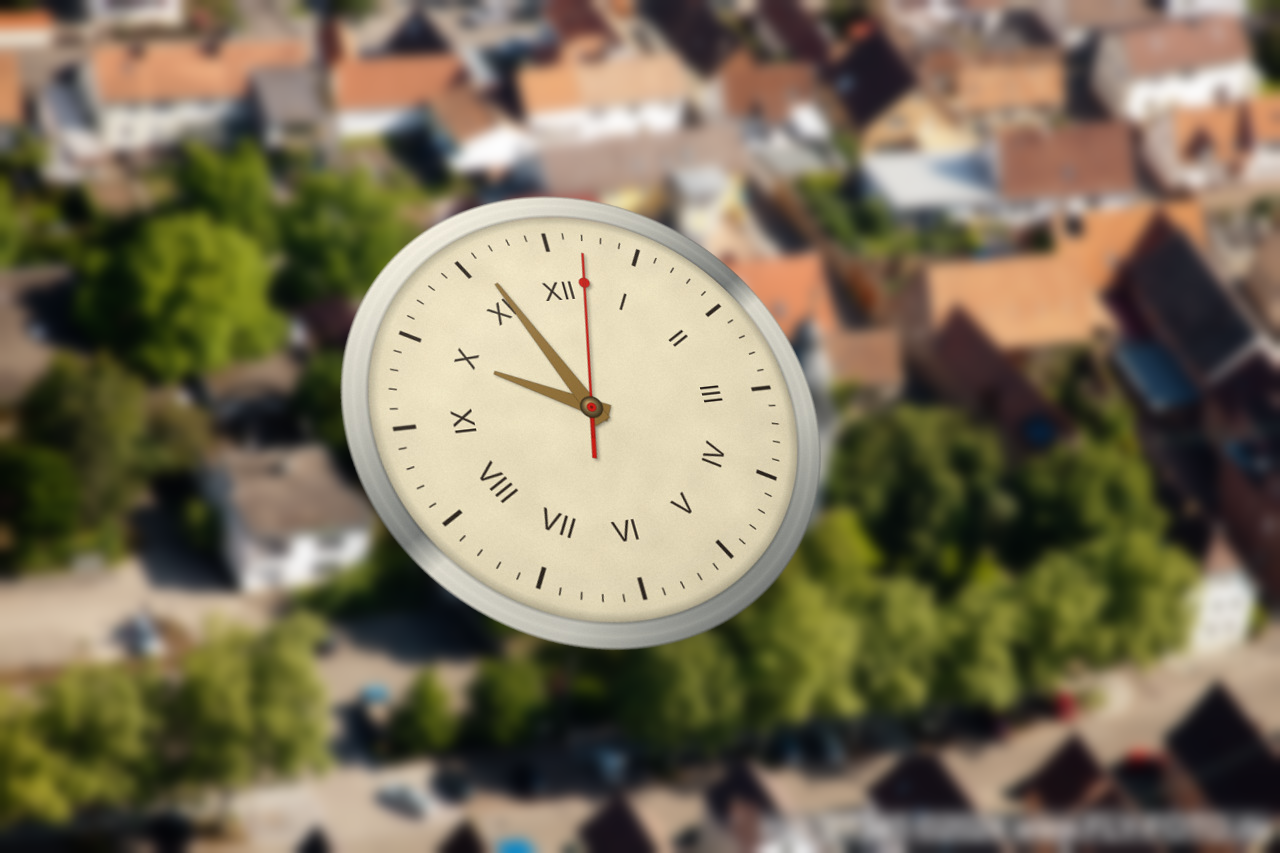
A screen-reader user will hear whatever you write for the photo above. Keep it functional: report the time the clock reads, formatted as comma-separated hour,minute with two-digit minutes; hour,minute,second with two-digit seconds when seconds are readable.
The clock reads 9,56,02
